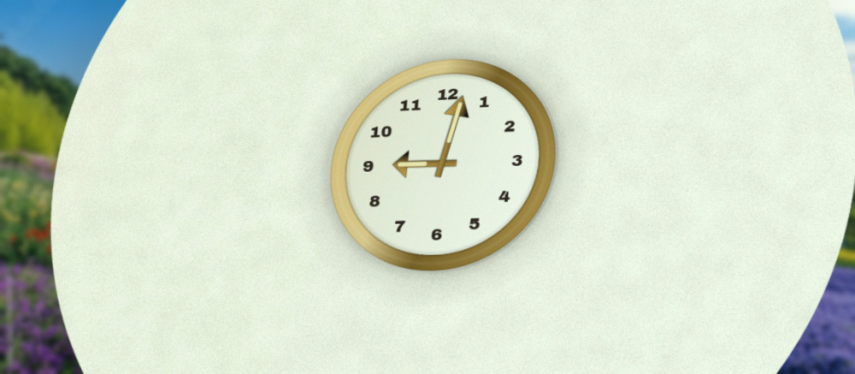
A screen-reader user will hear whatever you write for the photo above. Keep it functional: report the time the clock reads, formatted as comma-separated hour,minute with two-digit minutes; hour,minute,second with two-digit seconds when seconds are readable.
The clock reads 9,02
